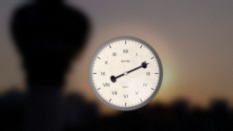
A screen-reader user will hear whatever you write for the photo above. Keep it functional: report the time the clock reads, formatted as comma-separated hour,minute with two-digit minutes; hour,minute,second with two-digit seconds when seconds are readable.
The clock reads 8,11
